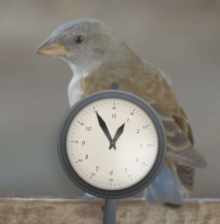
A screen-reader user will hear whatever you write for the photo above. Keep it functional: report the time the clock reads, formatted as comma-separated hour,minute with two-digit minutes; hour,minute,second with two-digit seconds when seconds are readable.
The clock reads 12,55
